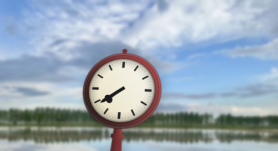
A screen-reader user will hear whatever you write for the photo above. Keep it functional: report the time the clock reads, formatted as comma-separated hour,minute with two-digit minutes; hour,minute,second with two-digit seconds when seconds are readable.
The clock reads 7,39
